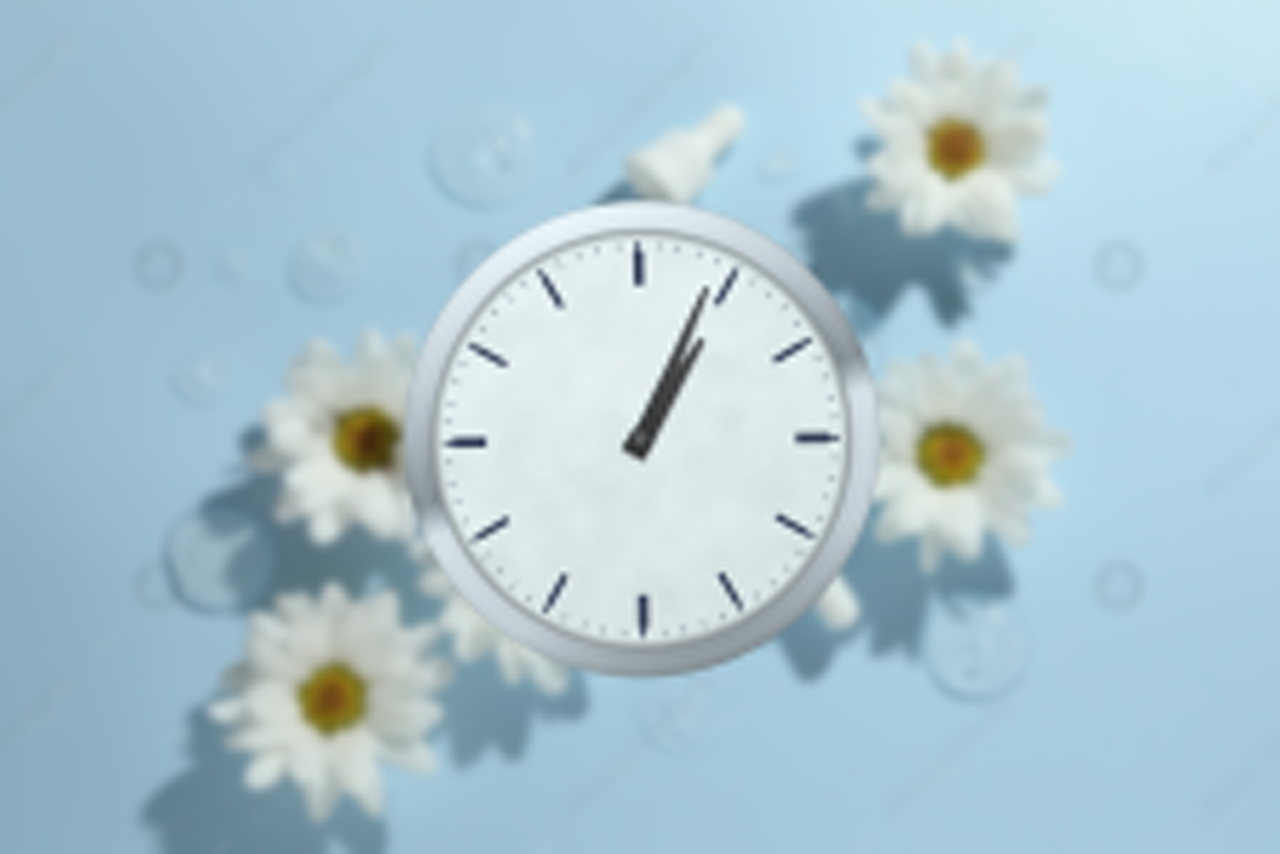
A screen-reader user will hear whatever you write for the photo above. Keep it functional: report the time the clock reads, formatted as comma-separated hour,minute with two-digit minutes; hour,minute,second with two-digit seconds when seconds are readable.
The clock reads 1,04
